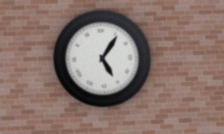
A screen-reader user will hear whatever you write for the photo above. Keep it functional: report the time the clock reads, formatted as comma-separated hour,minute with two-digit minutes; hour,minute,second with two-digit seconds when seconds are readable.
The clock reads 5,06
